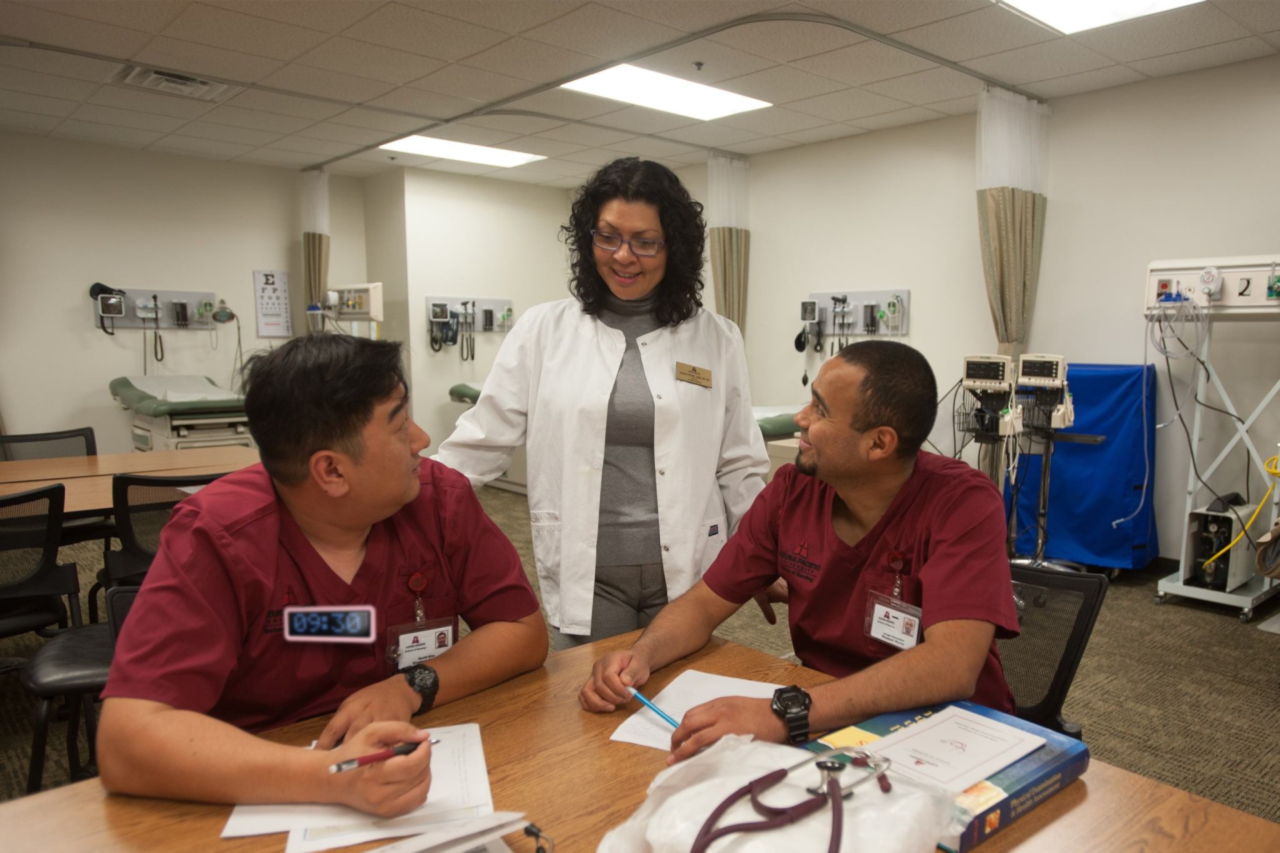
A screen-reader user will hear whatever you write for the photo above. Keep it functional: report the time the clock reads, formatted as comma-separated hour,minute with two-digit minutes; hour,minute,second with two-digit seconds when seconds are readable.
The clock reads 9,30
